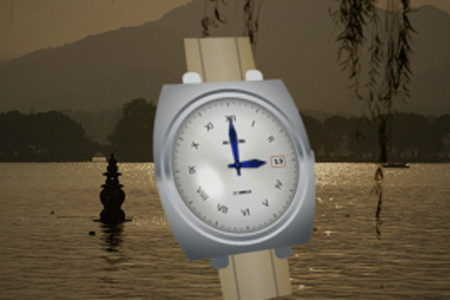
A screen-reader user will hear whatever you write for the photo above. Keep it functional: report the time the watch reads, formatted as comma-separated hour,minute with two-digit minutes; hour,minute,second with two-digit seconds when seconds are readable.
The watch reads 3,00
